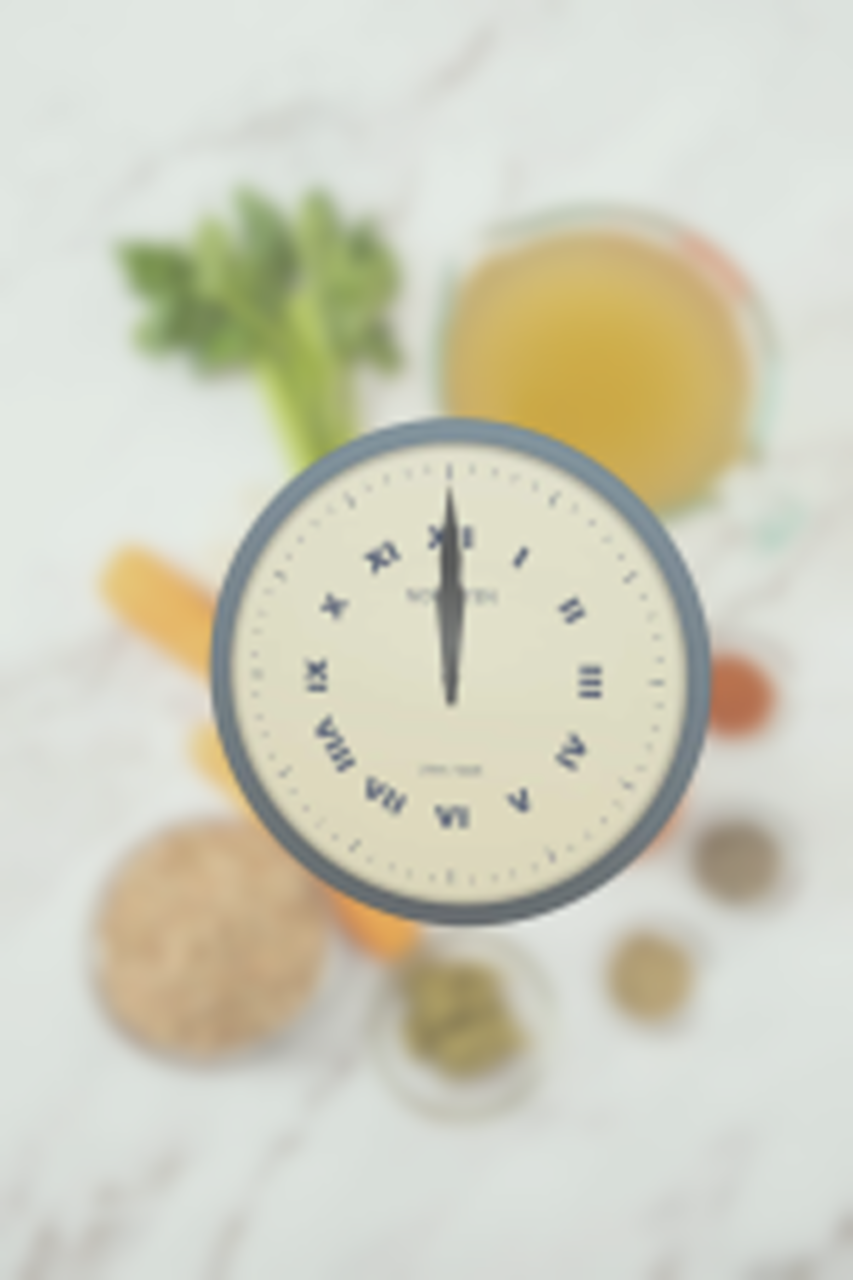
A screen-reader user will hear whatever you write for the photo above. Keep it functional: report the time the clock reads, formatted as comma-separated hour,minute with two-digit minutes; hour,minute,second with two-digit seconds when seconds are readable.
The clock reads 12,00
